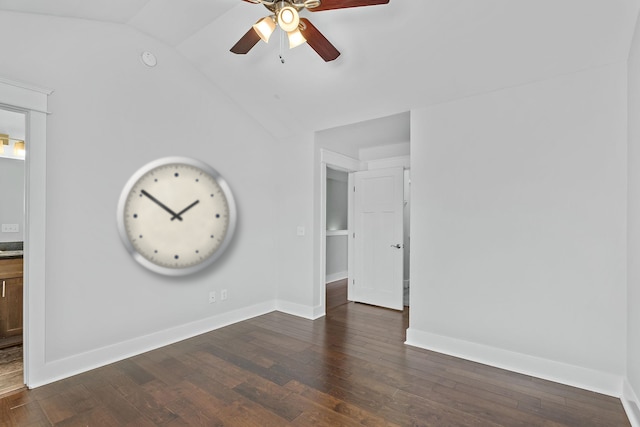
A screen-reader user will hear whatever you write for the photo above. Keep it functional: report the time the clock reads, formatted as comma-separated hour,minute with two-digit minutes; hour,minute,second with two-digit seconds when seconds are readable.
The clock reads 1,51
